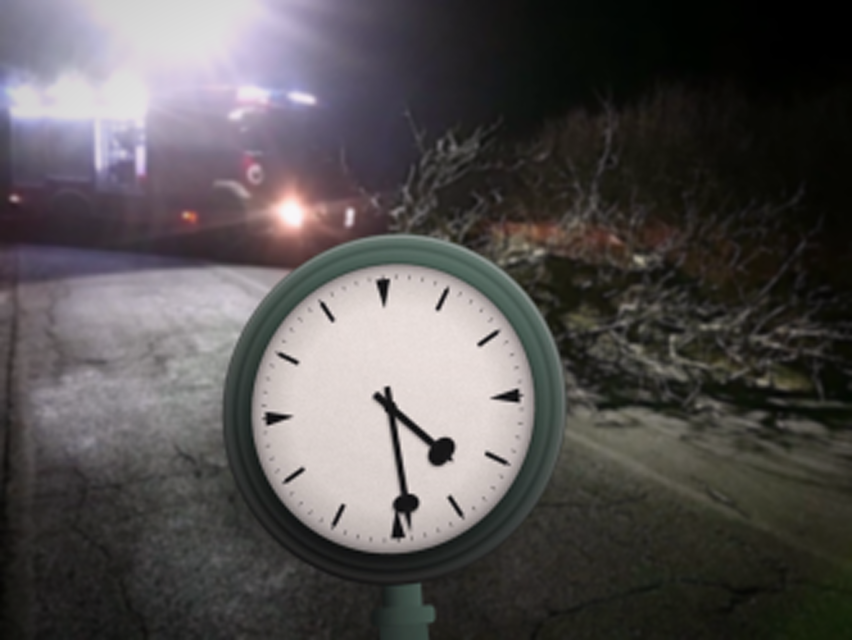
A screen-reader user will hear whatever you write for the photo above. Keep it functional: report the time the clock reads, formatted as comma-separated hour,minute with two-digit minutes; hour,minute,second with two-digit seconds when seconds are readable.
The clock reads 4,29
